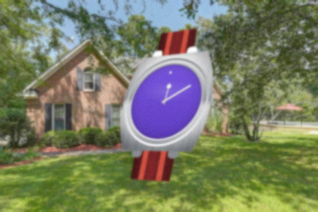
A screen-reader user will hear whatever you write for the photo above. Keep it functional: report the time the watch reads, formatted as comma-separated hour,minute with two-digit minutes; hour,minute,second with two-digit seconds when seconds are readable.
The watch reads 12,10
